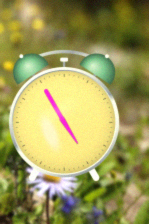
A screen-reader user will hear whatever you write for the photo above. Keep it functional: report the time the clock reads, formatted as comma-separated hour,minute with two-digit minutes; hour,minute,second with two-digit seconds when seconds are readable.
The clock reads 4,55
